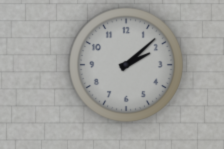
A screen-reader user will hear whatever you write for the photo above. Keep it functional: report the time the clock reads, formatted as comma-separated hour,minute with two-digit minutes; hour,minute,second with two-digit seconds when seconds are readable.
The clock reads 2,08
